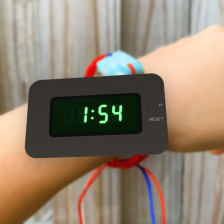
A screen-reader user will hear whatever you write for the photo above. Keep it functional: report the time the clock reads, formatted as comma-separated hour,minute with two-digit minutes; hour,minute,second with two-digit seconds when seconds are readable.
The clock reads 1,54
